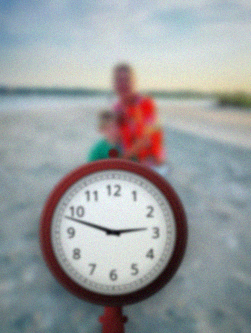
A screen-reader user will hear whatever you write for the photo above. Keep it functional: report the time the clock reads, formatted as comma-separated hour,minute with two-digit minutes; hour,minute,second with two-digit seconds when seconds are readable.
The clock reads 2,48
